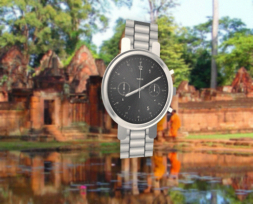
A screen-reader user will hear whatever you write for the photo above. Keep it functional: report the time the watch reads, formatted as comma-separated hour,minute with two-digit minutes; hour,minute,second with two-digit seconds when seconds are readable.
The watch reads 8,10
